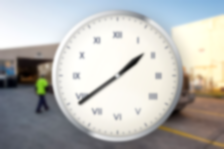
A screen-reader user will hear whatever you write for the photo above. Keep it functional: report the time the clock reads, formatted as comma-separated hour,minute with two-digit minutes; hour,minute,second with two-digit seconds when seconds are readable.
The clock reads 1,39
